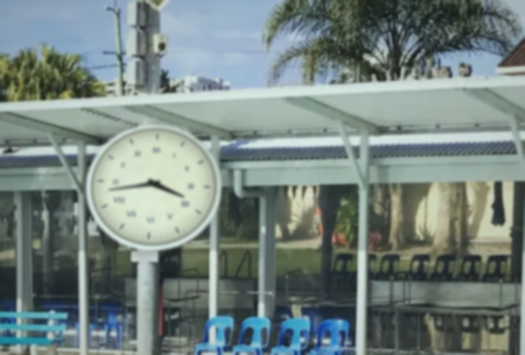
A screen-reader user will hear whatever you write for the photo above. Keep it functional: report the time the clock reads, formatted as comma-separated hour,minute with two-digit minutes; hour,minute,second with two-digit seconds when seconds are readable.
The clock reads 3,43
